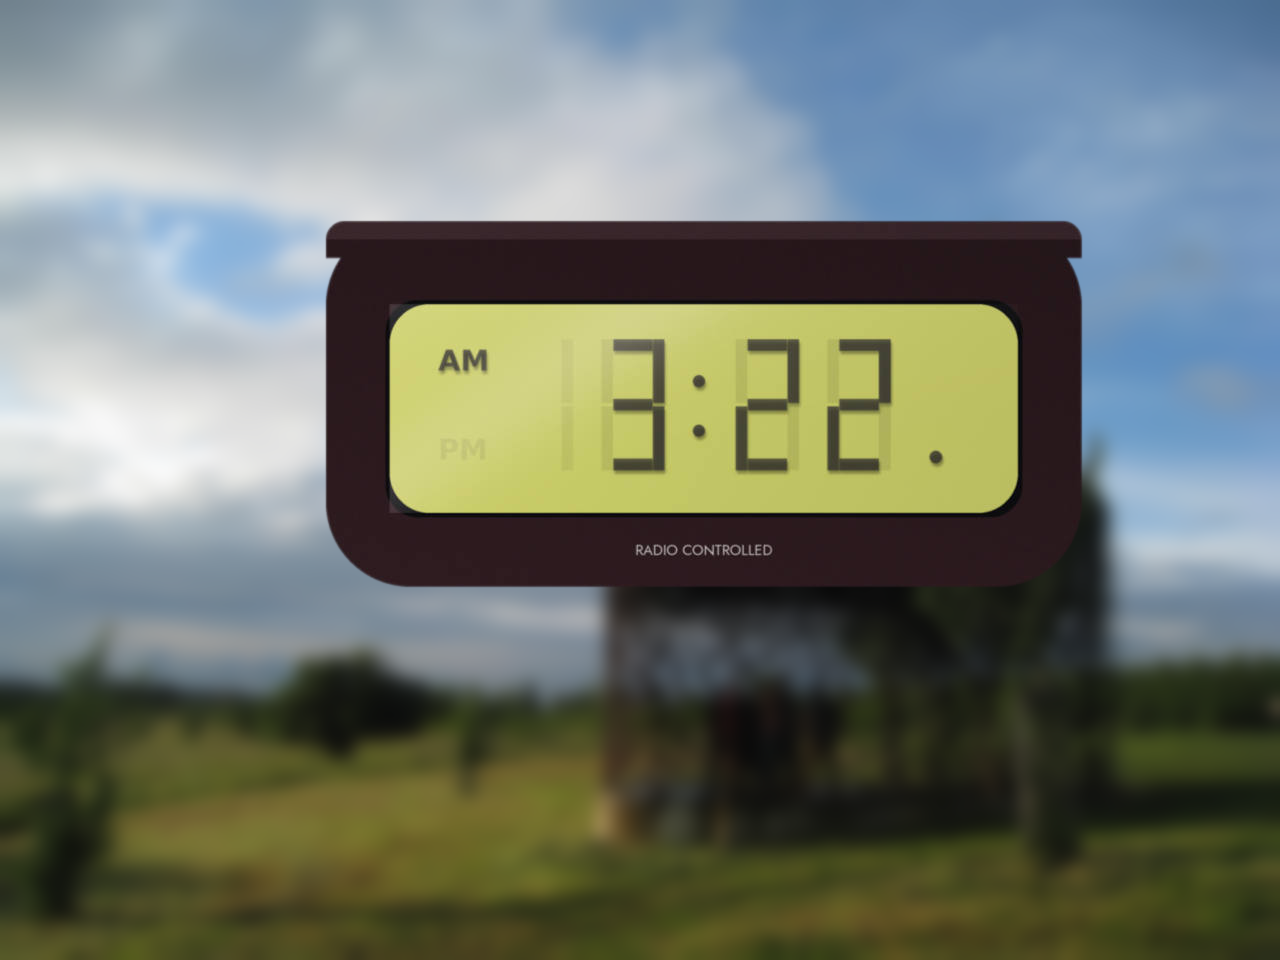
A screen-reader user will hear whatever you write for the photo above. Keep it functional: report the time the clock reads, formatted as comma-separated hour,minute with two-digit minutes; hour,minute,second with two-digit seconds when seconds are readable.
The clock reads 3,22
